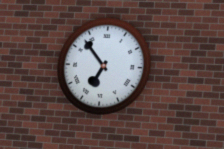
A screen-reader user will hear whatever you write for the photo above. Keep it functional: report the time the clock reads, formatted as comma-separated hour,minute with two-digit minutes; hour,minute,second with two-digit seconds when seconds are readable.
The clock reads 6,53
